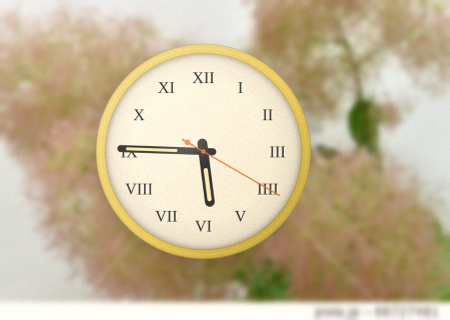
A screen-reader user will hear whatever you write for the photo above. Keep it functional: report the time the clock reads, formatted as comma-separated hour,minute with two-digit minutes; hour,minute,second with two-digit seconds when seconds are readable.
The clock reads 5,45,20
